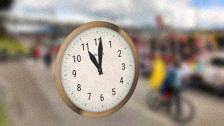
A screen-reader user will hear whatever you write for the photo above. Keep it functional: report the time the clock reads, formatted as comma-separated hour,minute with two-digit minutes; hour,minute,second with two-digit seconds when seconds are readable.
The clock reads 11,01
